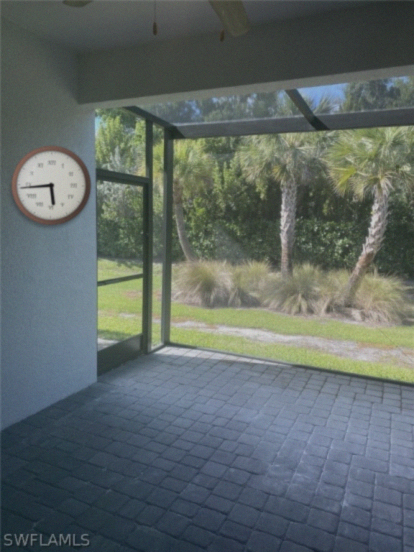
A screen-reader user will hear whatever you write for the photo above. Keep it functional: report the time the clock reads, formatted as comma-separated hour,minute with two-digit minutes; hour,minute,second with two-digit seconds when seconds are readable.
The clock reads 5,44
